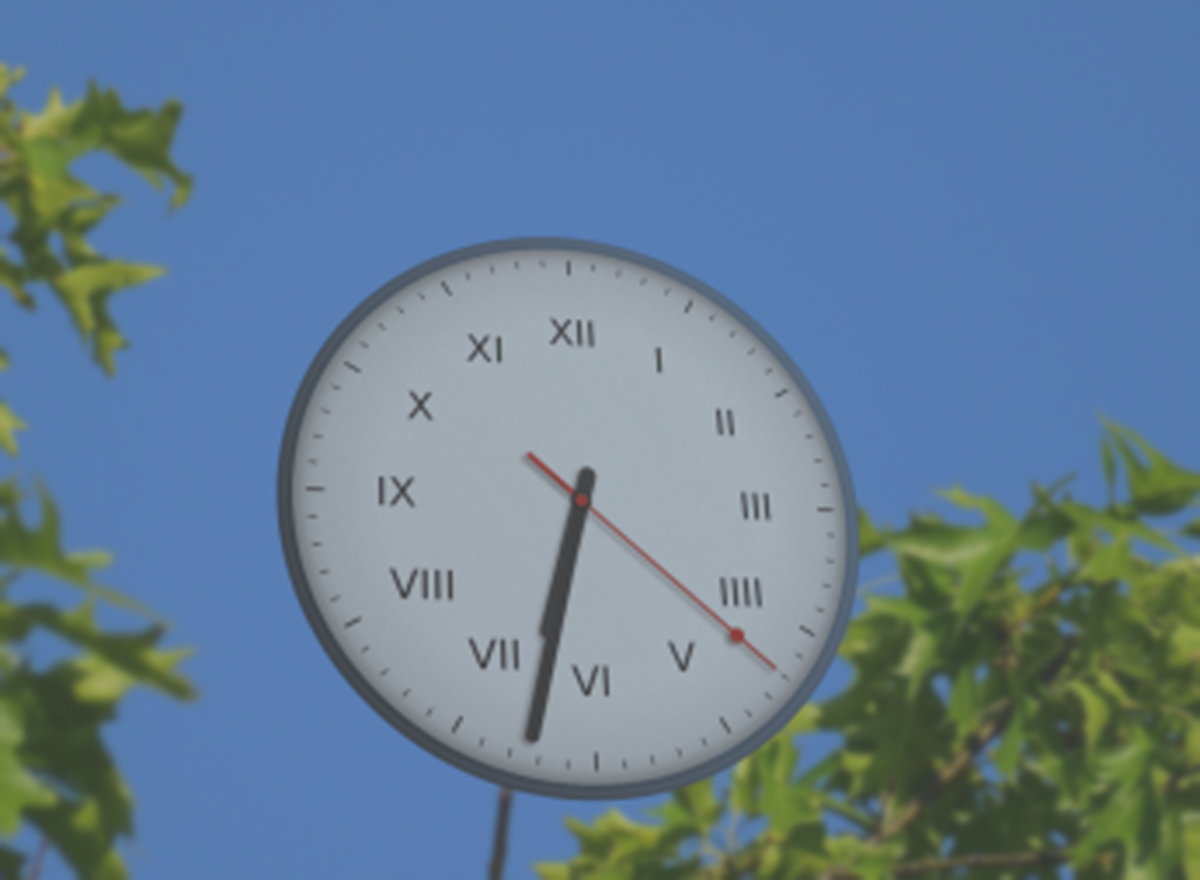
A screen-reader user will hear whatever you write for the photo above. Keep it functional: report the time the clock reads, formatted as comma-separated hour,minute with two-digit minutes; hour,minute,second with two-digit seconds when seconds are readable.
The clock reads 6,32,22
